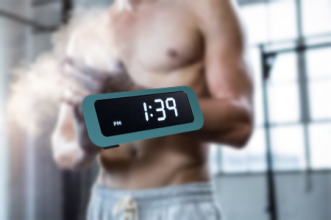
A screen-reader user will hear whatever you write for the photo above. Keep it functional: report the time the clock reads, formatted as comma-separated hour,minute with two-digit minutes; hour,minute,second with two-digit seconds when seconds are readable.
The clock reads 1,39
